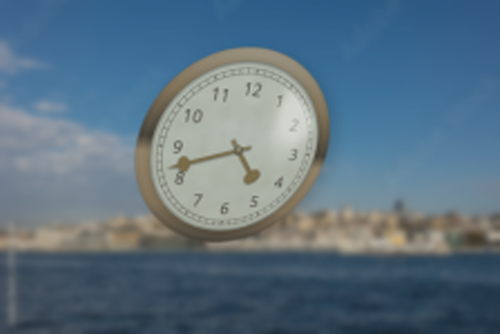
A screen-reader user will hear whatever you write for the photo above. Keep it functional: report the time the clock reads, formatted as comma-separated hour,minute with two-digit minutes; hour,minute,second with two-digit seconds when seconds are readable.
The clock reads 4,42
